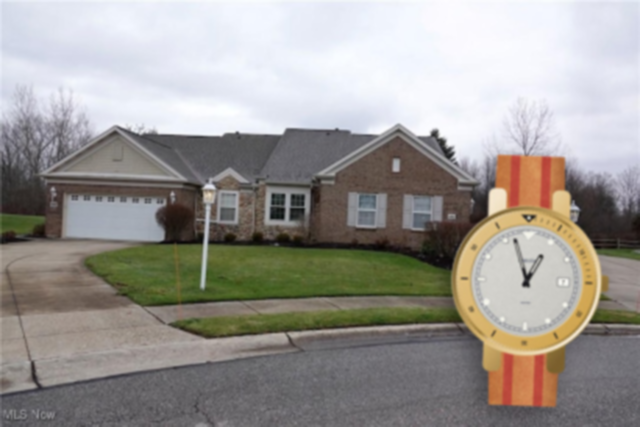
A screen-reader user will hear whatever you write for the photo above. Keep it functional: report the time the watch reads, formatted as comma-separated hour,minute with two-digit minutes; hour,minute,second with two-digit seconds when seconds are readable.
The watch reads 12,57
